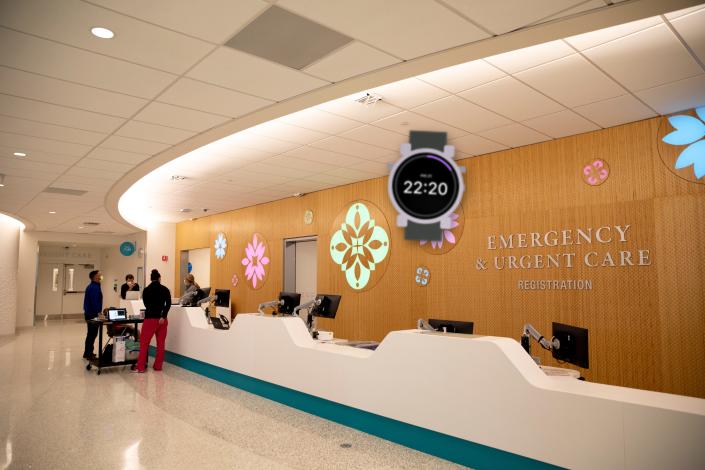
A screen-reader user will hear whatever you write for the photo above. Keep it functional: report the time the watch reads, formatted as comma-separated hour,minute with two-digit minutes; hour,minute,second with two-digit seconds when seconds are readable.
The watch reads 22,20
